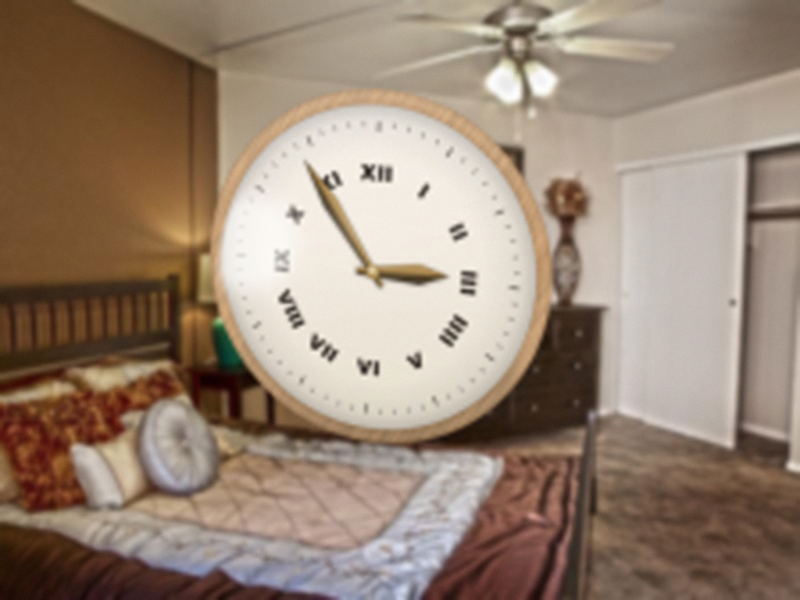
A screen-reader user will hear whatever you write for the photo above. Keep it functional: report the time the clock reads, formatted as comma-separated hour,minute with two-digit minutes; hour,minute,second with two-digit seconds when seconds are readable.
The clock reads 2,54
